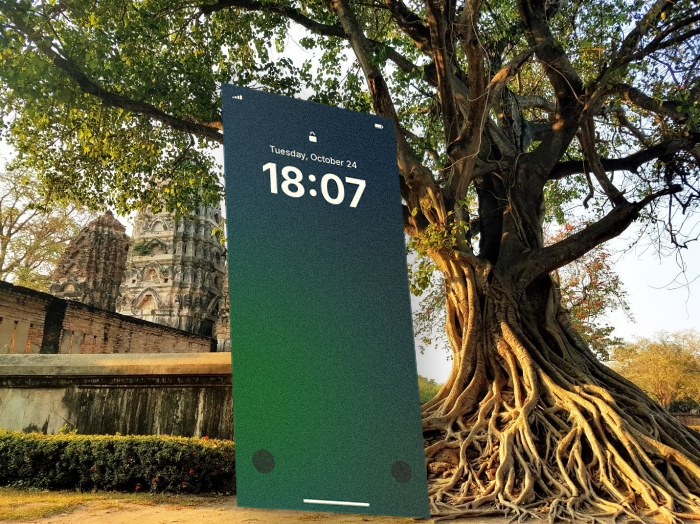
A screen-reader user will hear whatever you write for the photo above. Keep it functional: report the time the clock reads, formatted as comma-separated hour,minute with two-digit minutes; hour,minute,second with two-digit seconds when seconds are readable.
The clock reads 18,07
